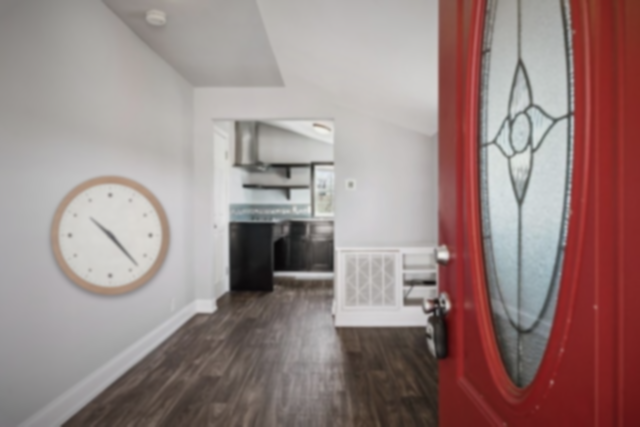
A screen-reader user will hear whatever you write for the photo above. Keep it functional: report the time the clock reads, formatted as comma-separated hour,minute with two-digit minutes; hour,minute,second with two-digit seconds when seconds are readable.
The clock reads 10,23
